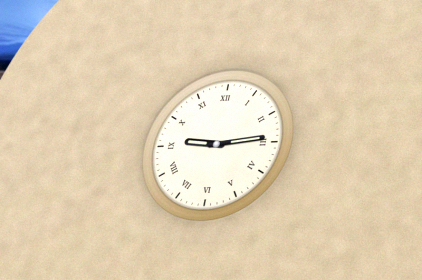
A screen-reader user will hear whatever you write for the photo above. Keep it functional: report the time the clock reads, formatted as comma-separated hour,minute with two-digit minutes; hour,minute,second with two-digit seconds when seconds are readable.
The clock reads 9,14
